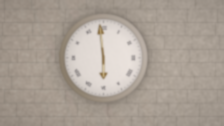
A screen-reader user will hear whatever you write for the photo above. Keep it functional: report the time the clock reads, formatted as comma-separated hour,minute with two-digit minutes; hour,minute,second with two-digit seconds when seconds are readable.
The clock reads 5,59
